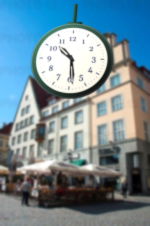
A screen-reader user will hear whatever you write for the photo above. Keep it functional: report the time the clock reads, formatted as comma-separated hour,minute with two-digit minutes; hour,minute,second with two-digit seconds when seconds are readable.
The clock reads 10,29
